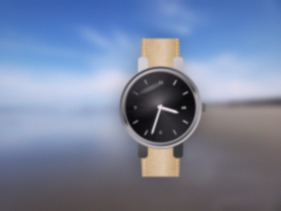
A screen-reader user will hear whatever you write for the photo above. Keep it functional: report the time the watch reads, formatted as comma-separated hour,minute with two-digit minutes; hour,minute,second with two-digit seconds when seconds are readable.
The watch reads 3,33
